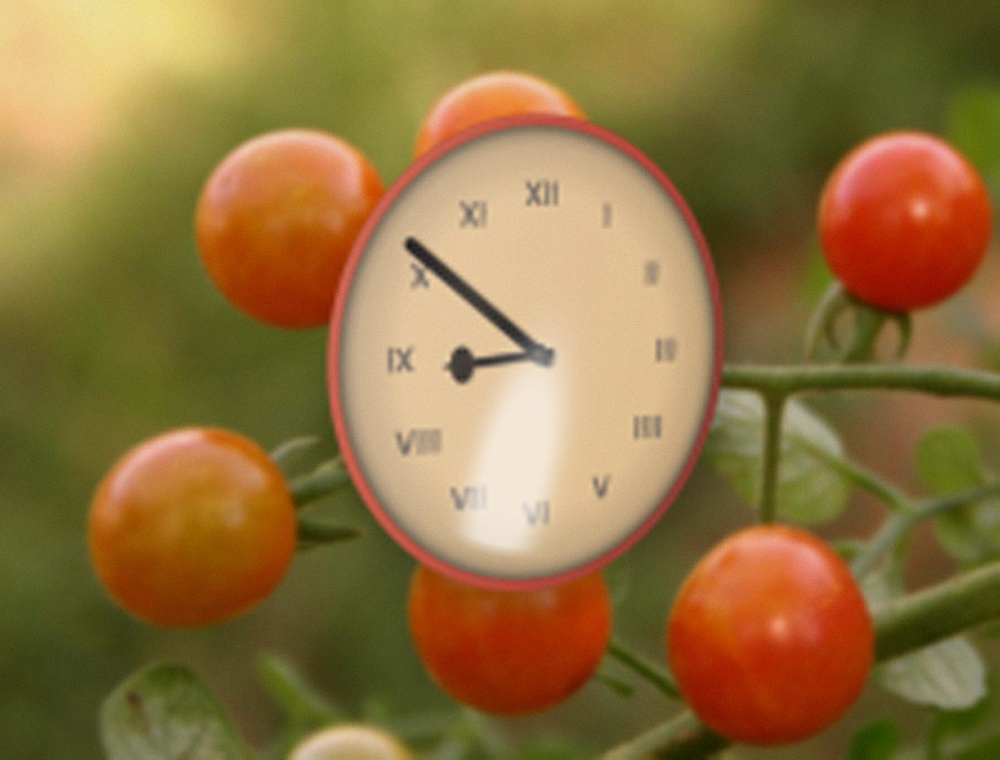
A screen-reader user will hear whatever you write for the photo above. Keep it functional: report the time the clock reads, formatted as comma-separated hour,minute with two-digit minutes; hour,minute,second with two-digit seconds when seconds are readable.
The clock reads 8,51
